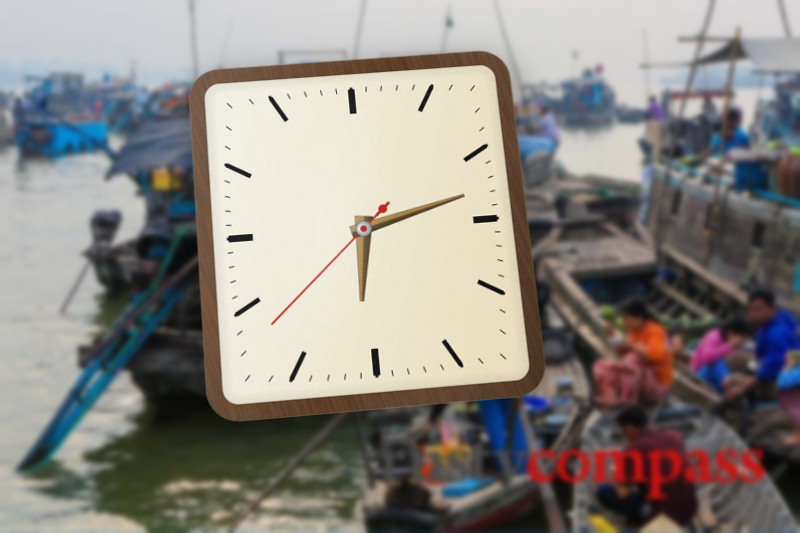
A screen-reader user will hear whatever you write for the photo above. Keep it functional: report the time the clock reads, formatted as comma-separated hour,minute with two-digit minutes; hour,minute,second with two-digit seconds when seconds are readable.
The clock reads 6,12,38
